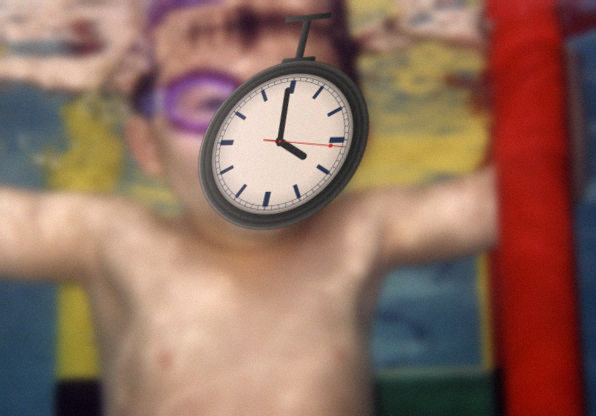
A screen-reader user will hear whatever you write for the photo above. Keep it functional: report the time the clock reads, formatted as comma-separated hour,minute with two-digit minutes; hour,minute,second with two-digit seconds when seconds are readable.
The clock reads 3,59,16
